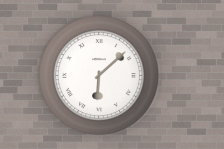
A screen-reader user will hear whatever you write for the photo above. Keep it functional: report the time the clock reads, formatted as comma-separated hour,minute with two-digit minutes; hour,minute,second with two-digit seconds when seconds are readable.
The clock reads 6,08
